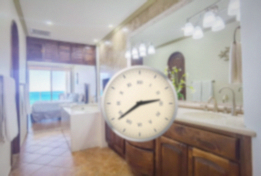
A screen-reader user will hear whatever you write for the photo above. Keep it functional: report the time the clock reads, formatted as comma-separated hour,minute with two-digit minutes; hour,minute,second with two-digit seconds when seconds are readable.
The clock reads 2,39
